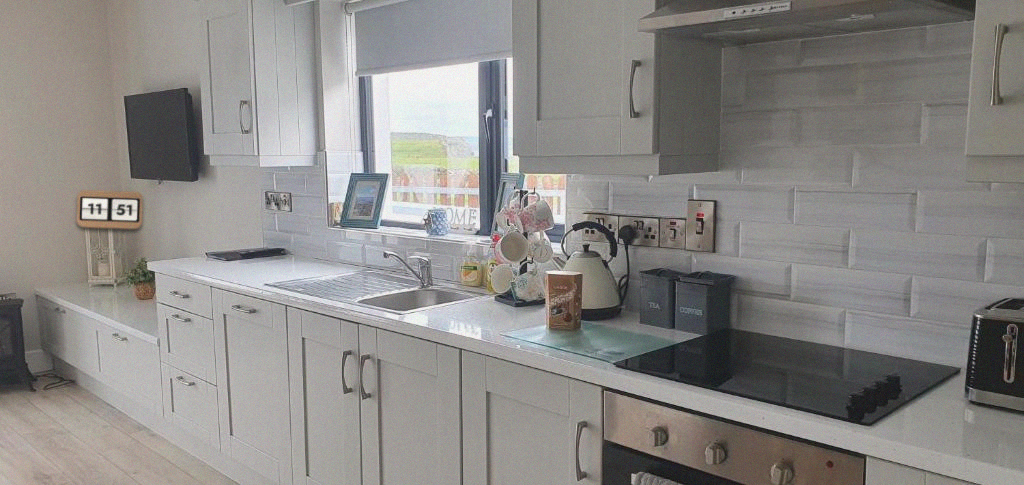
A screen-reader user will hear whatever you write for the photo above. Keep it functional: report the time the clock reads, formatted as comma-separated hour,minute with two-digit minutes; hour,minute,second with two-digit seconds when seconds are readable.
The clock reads 11,51
